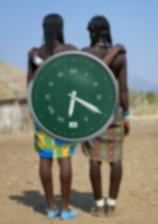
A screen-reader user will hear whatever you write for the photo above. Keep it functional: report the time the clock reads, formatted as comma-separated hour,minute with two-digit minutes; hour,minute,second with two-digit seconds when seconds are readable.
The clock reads 6,20
